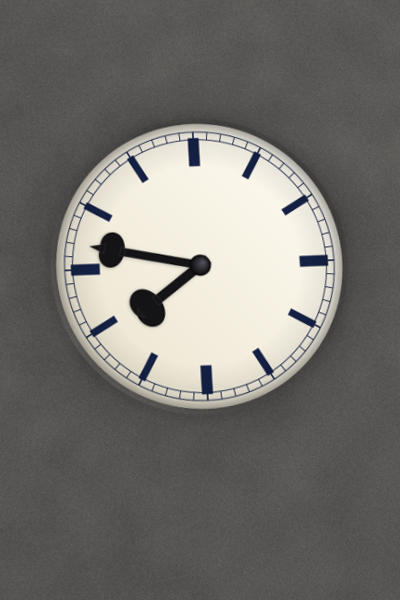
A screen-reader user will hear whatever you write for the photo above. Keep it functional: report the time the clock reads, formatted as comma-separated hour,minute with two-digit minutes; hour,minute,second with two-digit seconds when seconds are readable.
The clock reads 7,47
